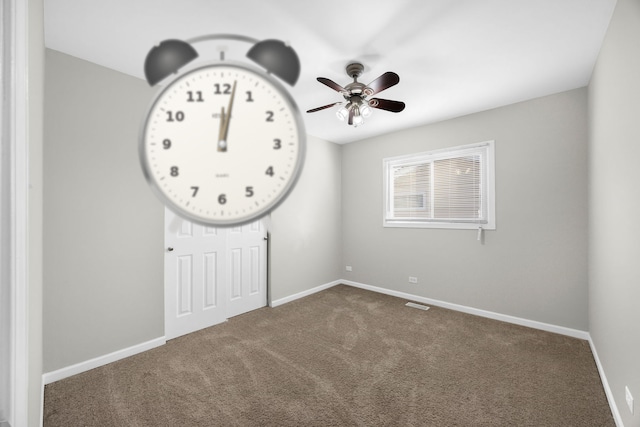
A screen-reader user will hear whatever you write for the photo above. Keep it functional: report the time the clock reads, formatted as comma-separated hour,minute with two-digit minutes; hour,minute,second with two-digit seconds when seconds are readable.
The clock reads 12,02
